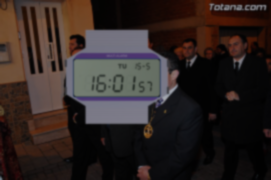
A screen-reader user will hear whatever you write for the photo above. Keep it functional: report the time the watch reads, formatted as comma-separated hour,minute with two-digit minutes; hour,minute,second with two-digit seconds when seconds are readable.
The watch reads 16,01,57
